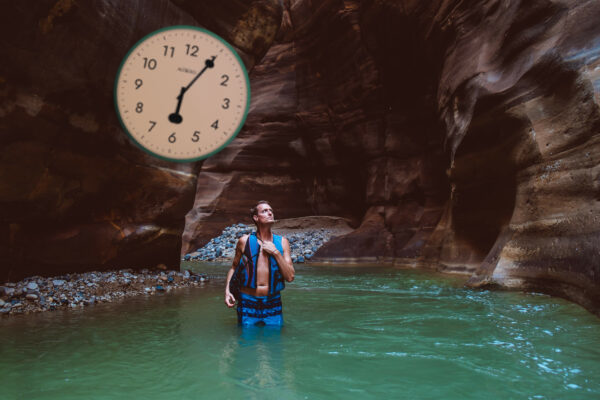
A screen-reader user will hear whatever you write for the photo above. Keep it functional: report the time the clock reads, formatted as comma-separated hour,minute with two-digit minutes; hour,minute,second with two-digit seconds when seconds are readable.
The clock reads 6,05
